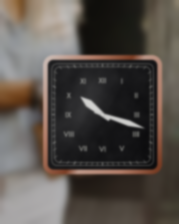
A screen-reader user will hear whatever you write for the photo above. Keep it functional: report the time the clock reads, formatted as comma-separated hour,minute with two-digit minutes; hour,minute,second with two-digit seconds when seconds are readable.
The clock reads 10,18
